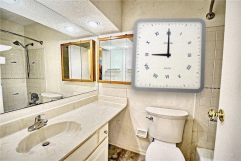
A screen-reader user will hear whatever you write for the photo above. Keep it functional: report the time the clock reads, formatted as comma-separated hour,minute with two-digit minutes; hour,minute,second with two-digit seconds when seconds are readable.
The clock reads 9,00
